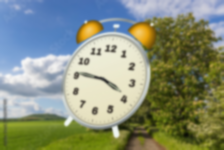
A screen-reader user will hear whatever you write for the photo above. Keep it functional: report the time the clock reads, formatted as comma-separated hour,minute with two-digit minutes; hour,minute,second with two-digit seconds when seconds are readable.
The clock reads 3,46
